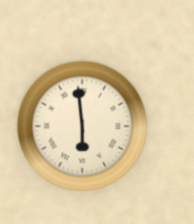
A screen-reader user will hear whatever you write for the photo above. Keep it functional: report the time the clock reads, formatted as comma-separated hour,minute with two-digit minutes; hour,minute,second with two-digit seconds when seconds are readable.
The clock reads 5,59
